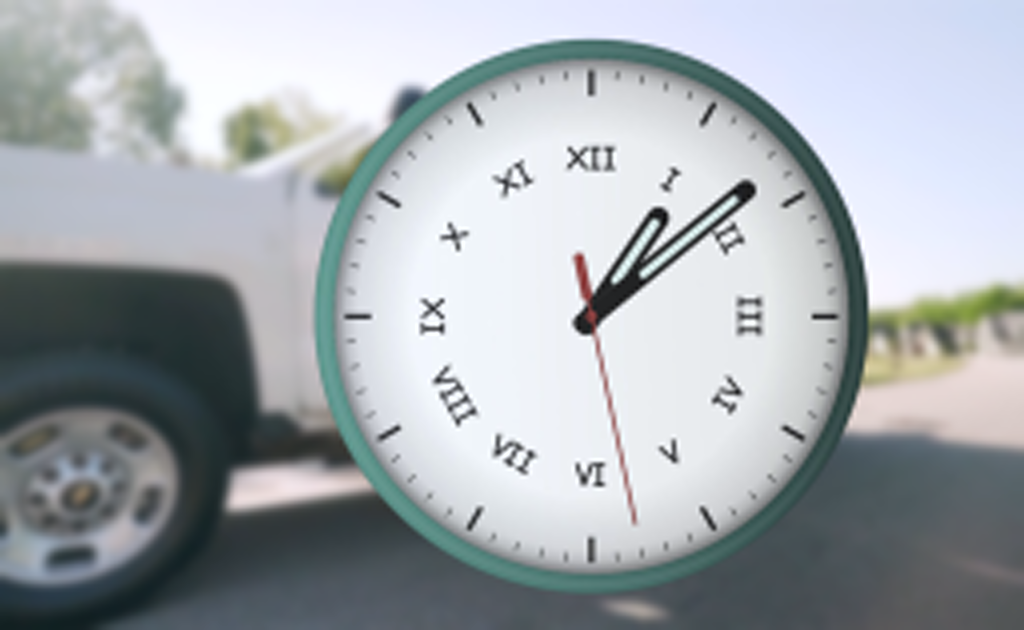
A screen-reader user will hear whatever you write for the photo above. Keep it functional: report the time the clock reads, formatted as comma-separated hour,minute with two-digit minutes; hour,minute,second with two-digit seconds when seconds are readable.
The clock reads 1,08,28
